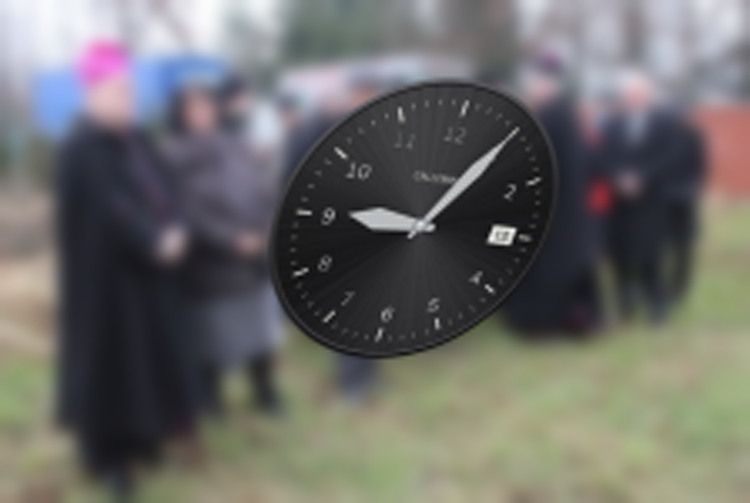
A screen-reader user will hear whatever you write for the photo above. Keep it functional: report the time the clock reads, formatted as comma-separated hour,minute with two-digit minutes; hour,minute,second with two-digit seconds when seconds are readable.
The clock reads 9,05
